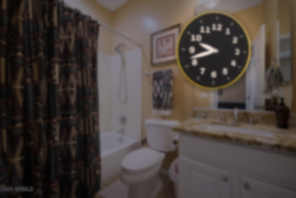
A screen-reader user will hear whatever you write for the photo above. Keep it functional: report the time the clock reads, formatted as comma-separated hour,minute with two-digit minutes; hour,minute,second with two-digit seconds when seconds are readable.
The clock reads 9,42
